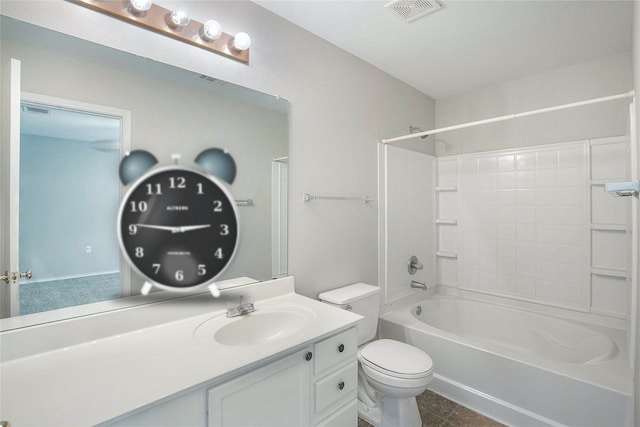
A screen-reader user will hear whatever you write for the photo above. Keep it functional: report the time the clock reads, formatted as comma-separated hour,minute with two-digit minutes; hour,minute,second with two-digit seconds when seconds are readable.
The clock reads 2,46
